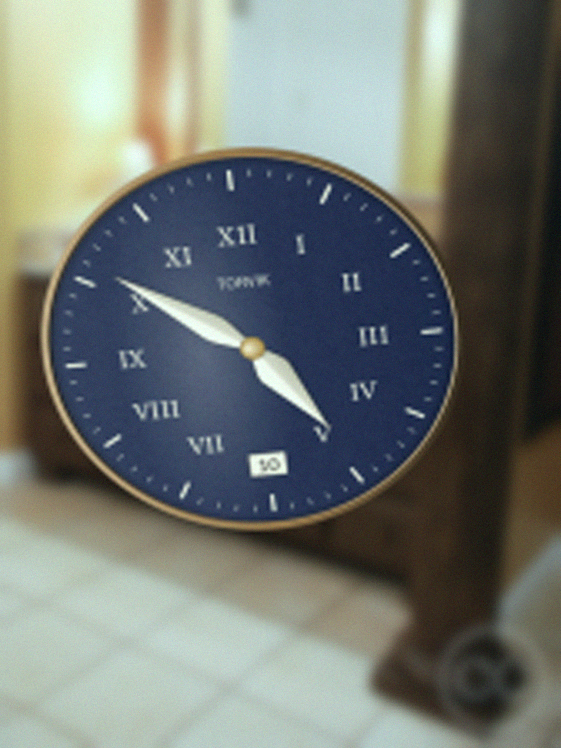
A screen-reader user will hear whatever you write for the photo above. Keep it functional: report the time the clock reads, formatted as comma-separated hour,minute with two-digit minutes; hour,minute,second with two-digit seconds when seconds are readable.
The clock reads 4,51
